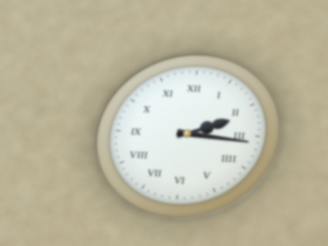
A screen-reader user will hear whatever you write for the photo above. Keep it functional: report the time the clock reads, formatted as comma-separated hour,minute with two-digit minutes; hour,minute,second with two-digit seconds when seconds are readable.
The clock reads 2,16
